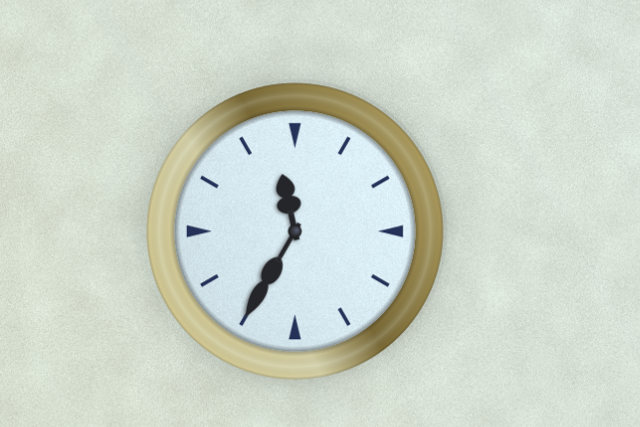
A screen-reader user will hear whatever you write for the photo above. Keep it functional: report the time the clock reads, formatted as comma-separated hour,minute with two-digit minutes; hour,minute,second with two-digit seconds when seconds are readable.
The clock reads 11,35
